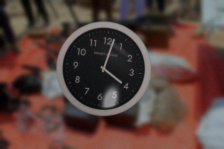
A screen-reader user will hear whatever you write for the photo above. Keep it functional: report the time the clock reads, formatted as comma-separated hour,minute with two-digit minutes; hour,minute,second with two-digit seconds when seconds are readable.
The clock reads 4,02
